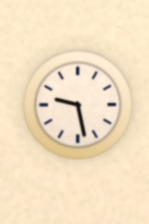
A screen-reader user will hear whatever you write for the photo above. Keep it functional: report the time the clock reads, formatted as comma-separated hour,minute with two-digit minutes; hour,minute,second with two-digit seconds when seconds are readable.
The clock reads 9,28
